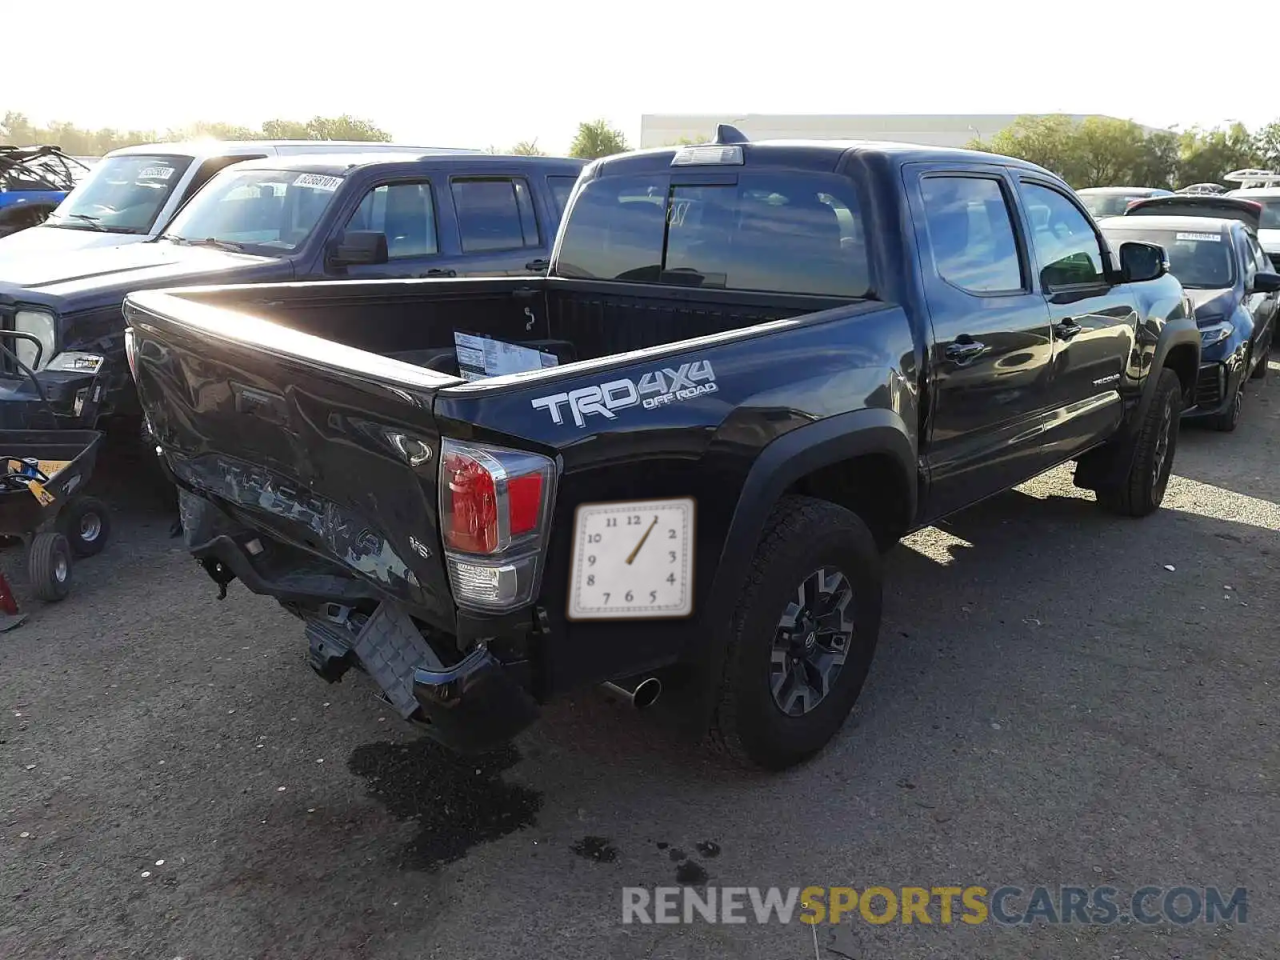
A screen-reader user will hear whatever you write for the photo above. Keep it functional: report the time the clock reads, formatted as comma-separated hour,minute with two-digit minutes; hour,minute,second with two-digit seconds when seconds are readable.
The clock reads 1,05
